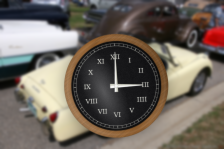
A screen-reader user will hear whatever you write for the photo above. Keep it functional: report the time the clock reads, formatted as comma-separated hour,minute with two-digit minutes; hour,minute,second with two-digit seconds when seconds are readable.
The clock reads 3,00
